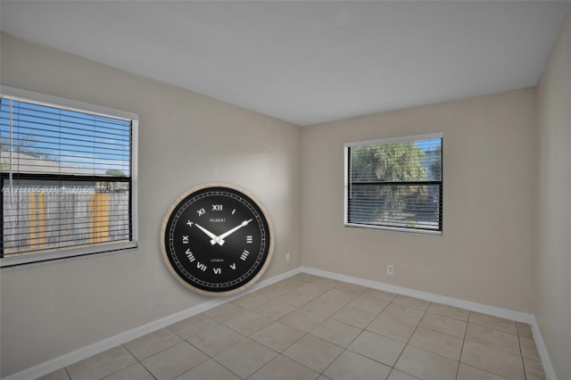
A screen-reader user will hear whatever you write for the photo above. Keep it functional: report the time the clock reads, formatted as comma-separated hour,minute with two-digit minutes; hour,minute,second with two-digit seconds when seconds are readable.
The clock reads 10,10
